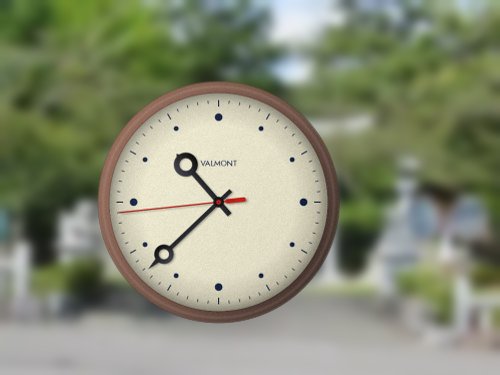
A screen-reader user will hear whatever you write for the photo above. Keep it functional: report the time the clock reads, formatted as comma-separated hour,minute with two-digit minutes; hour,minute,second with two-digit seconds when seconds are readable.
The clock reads 10,37,44
